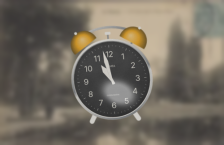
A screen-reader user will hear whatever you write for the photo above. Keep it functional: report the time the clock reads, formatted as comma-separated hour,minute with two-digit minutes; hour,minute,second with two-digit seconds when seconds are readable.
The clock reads 10,58
